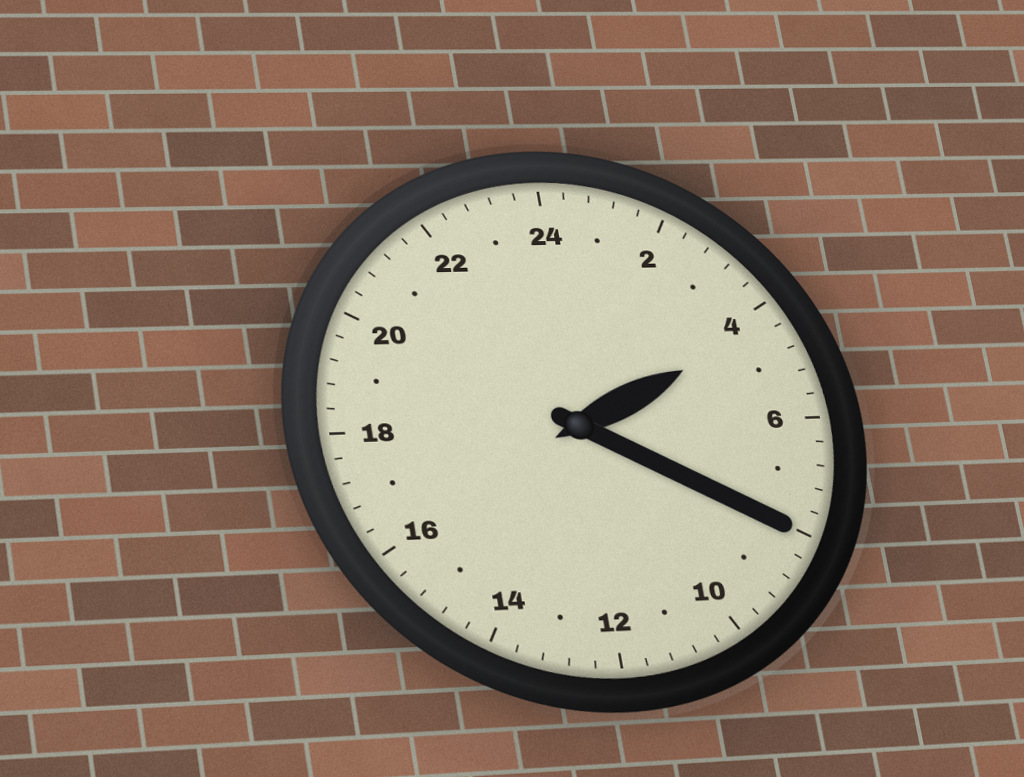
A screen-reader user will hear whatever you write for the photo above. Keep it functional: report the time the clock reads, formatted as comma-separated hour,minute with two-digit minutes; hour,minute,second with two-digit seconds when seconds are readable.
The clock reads 4,20
